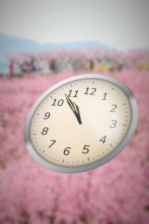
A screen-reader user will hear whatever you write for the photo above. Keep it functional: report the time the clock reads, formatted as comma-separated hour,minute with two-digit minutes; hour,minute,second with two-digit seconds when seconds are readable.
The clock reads 10,53
